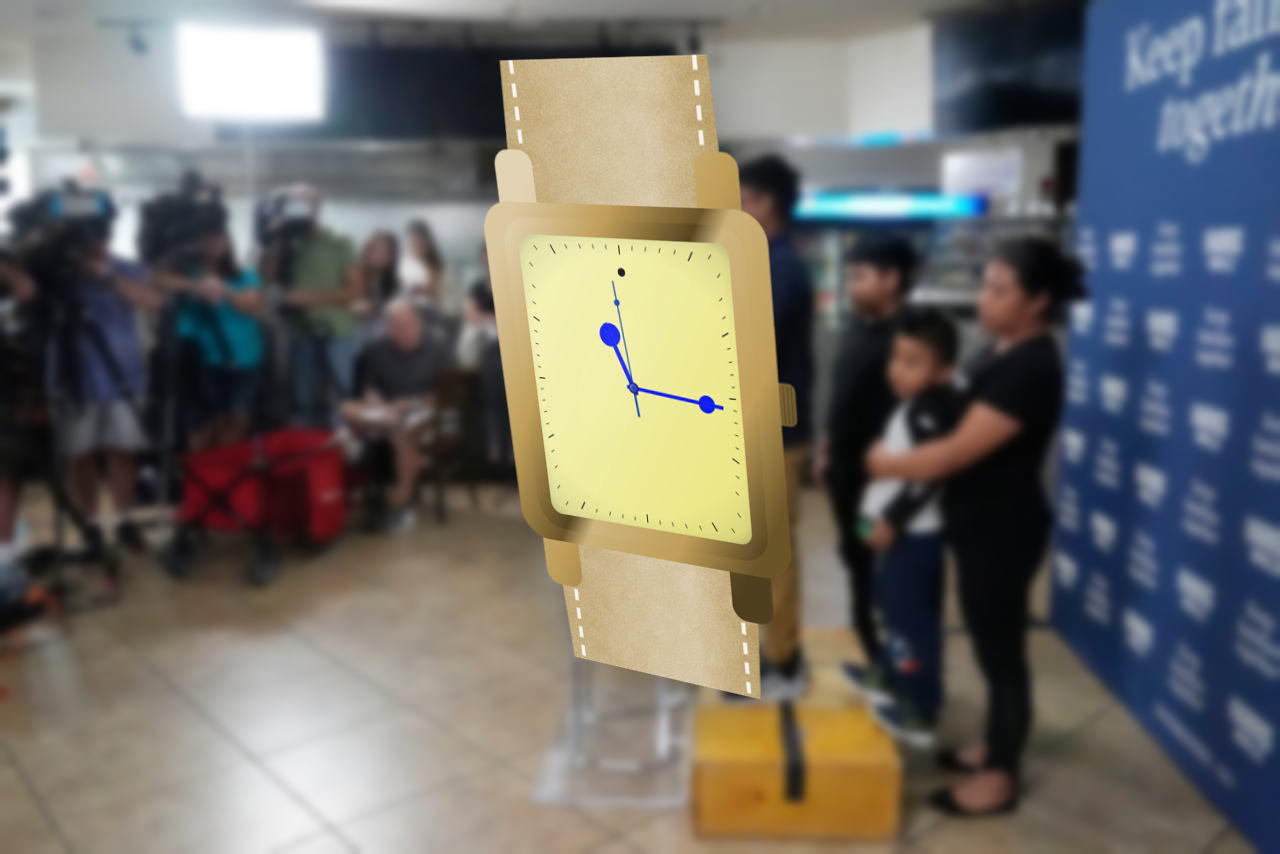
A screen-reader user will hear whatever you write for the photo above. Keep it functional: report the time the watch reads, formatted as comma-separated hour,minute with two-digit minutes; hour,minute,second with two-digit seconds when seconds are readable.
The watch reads 11,15,59
